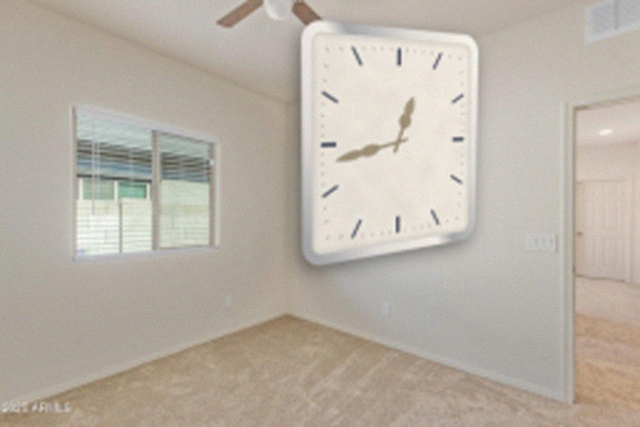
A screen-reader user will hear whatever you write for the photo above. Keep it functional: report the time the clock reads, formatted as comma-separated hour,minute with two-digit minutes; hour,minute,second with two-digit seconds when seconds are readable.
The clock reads 12,43
